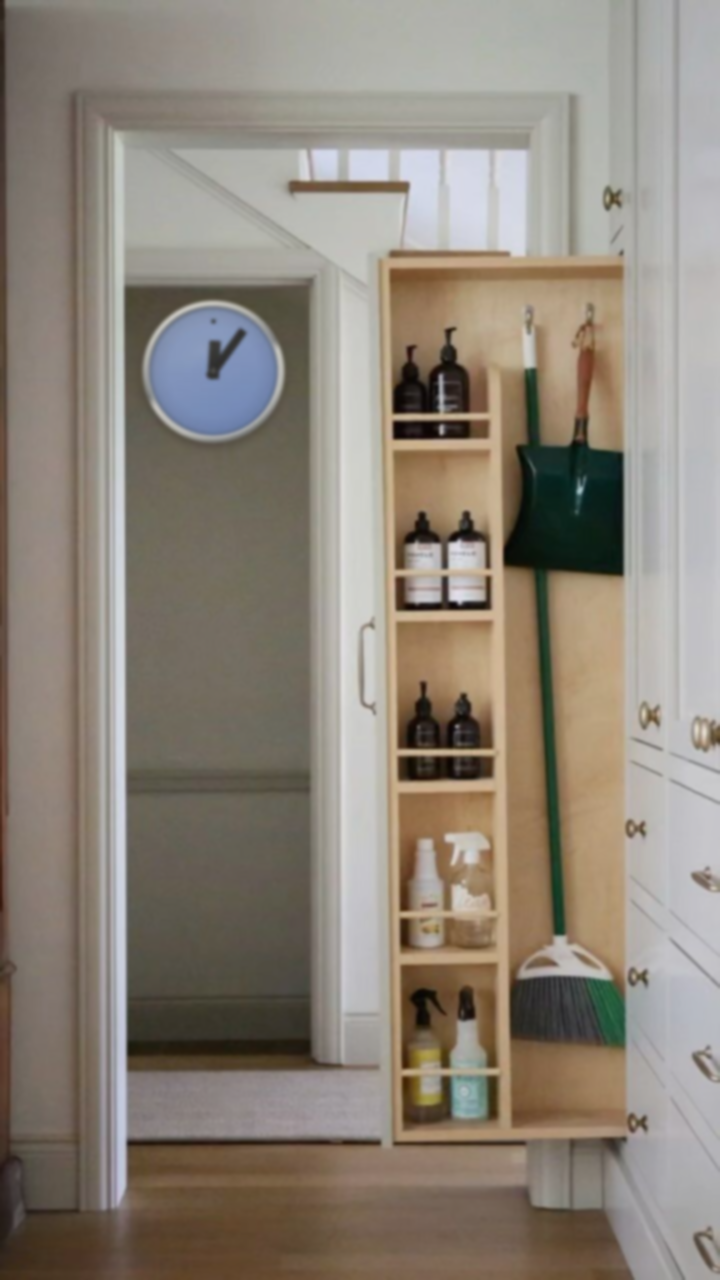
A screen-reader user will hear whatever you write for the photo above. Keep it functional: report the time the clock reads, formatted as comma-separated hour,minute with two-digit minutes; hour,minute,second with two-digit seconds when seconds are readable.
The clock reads 12,06
